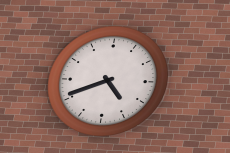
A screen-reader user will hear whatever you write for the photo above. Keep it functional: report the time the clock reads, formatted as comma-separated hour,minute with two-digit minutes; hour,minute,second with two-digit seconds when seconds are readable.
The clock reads 4,41
